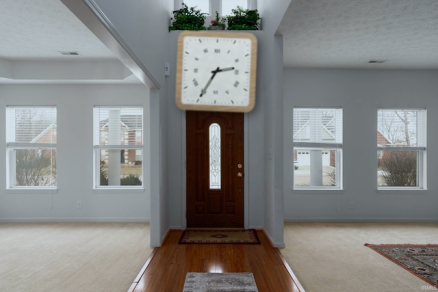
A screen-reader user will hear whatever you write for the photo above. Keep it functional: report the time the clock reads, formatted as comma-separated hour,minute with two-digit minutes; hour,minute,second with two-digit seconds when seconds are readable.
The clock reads 2,35
